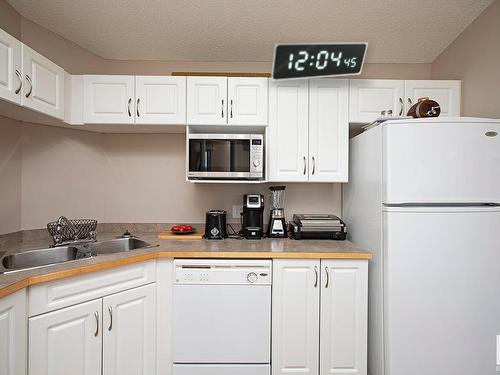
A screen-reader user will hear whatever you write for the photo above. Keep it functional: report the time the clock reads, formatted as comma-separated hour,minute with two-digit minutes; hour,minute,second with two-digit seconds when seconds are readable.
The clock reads 12,04,45
